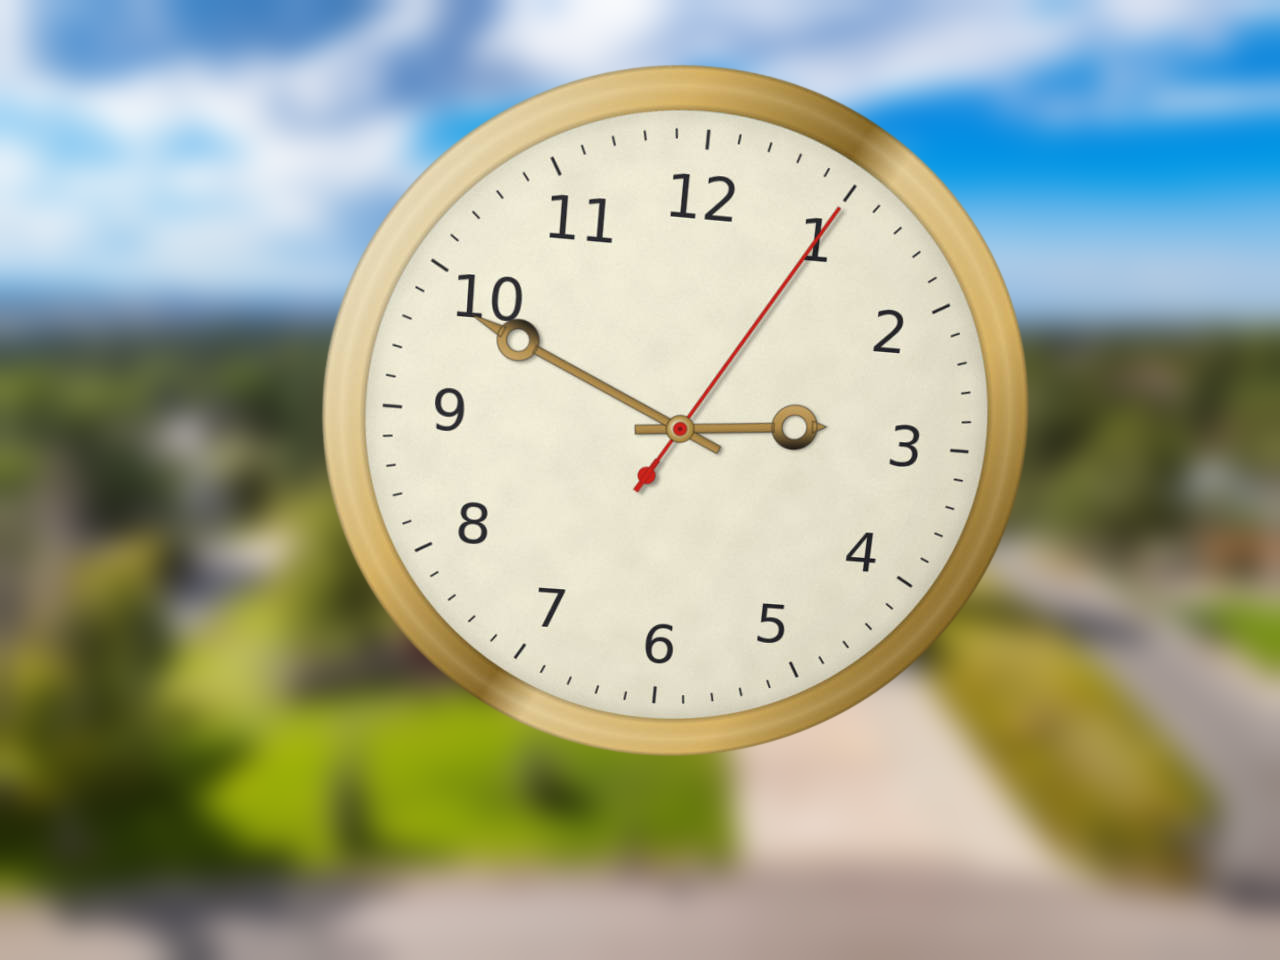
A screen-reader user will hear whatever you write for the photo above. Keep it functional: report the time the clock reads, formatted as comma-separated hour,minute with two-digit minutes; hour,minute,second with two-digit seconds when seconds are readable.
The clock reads 2,49,05
